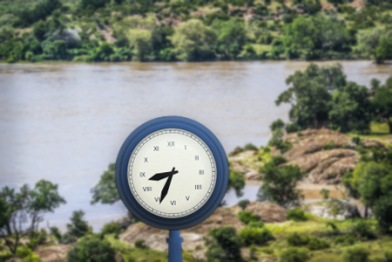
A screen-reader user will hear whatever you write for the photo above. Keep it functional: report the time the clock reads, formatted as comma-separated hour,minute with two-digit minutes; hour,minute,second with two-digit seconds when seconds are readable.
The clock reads 8,34
